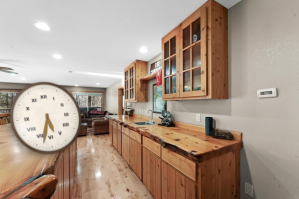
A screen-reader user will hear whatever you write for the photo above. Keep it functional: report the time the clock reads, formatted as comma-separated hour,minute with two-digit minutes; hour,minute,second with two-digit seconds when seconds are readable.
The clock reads 5,33
